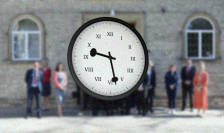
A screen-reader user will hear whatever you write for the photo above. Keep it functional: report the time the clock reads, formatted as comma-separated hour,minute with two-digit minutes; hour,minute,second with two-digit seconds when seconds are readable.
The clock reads 9,28
